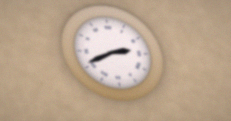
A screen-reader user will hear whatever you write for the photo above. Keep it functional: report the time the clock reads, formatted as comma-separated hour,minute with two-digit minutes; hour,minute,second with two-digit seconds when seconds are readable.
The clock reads 2,41
